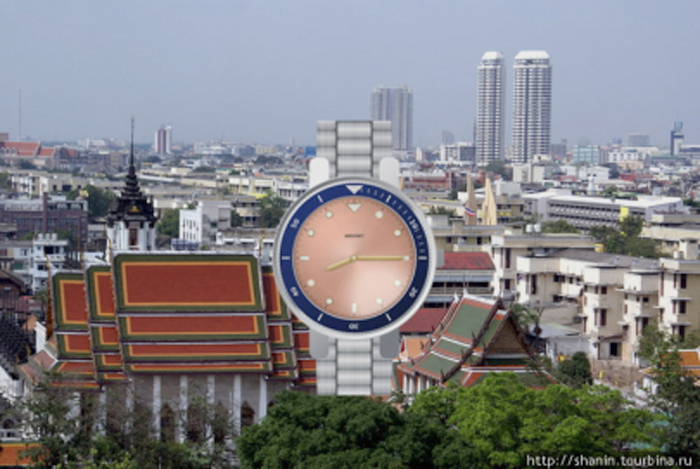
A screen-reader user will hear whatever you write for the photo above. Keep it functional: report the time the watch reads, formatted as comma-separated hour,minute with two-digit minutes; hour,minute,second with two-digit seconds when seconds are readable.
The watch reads 8,15
